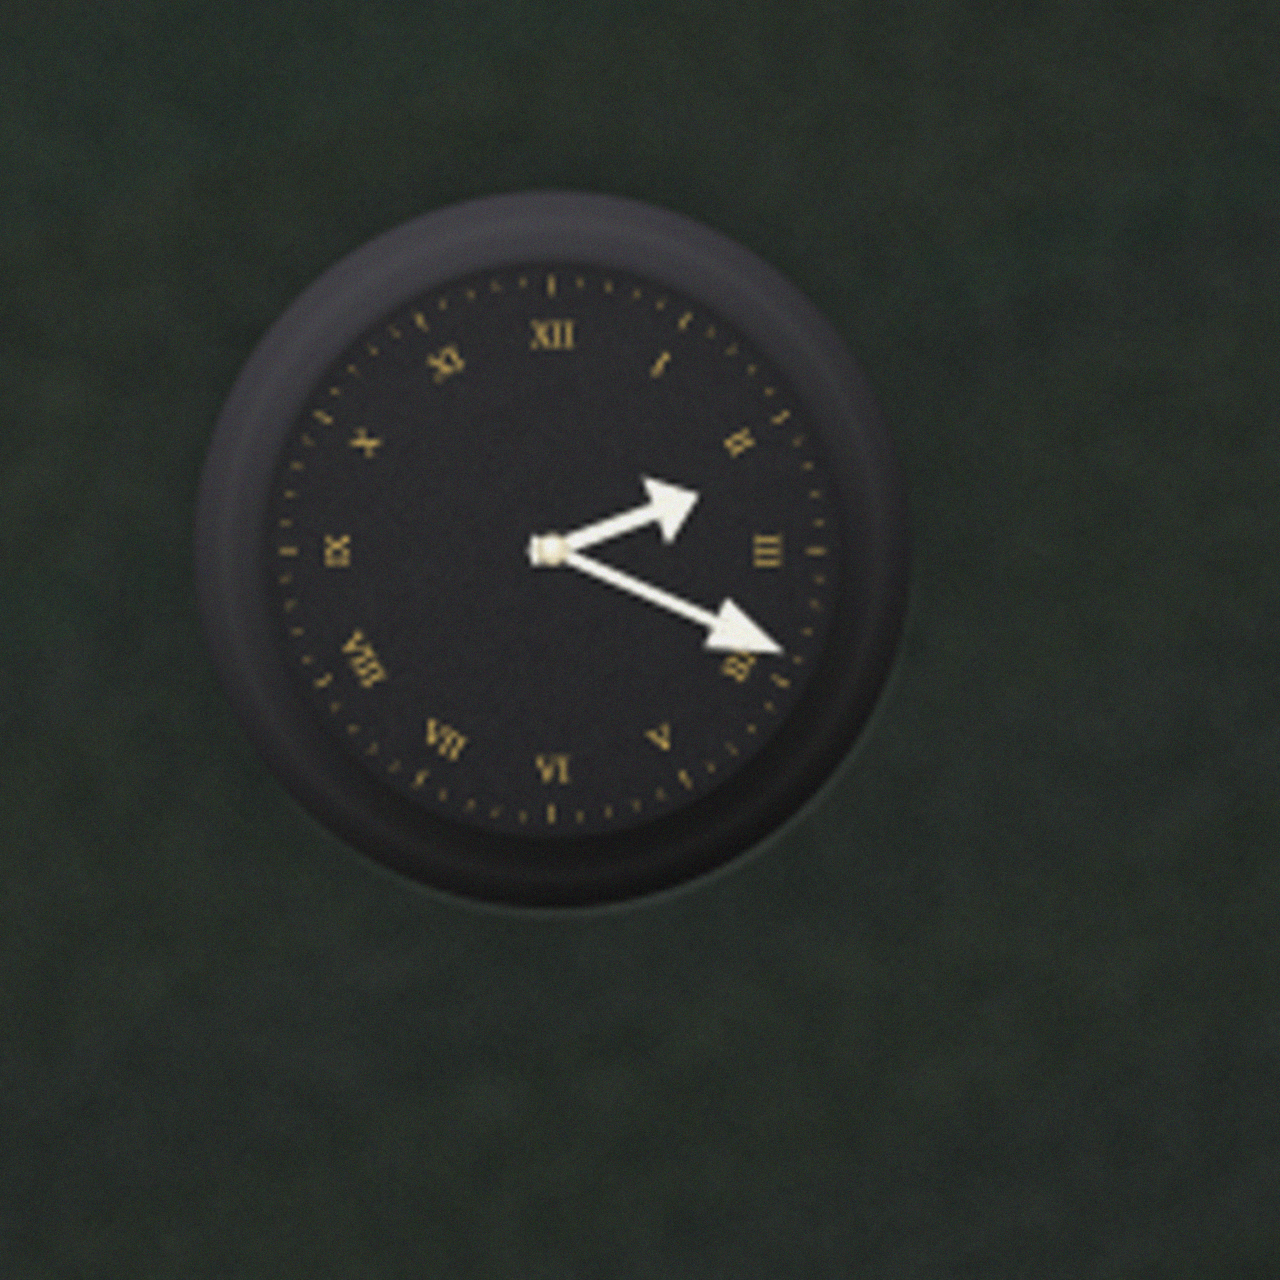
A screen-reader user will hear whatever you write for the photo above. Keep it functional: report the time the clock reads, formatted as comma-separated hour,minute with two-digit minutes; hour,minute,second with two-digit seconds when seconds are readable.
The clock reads 2,19
